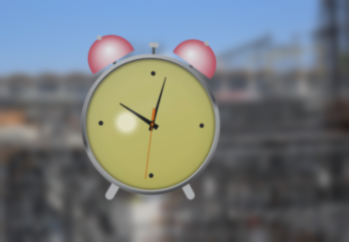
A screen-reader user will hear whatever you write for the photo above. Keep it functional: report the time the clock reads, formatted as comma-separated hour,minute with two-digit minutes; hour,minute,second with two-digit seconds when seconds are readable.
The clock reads 10,02,31
